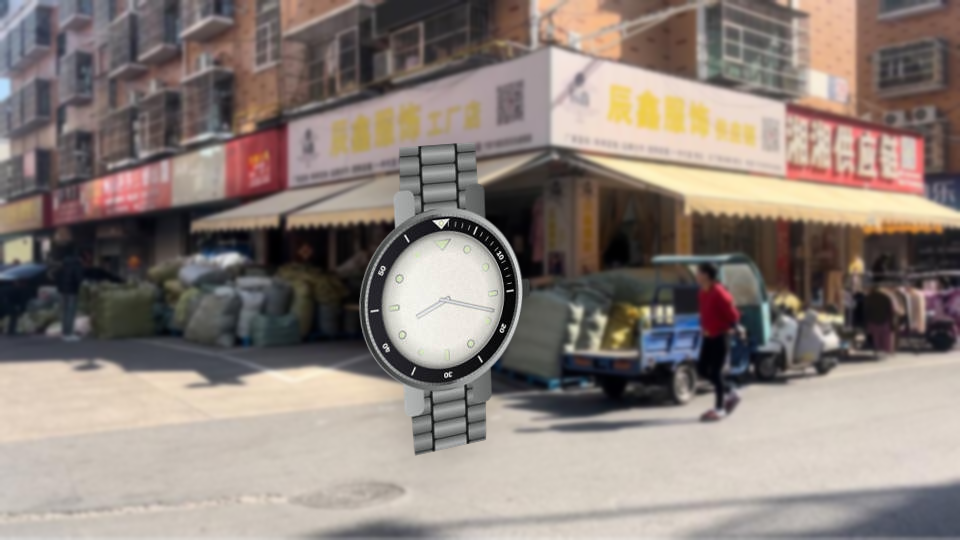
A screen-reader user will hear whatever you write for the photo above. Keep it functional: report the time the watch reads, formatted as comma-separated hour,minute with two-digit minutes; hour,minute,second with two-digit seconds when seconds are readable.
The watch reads 8,18
